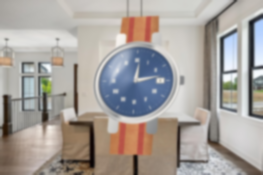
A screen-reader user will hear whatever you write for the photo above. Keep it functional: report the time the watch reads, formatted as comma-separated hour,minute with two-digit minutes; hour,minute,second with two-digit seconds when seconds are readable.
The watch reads 12,13
